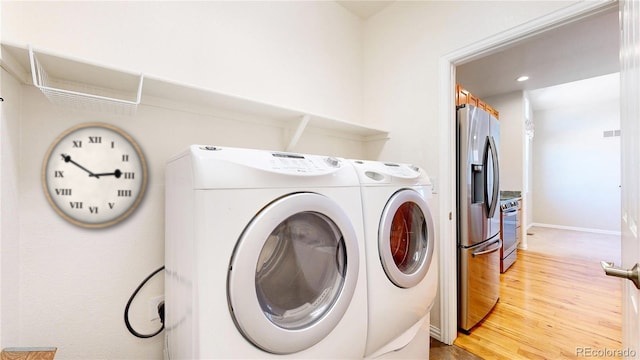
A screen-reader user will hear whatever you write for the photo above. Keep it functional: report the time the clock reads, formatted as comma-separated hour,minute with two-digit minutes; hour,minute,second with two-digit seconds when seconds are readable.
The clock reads 2,50
